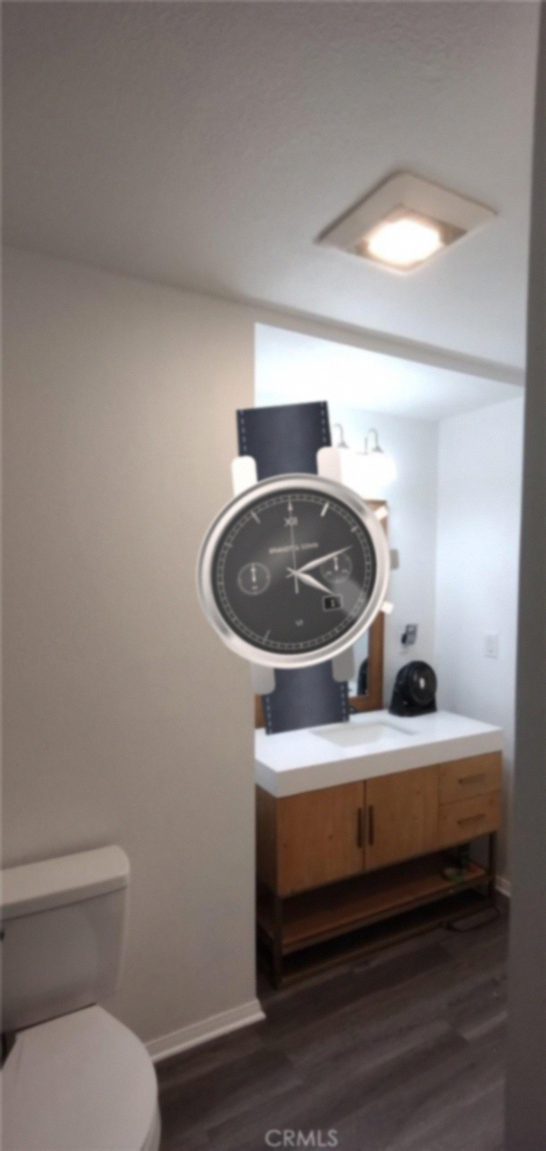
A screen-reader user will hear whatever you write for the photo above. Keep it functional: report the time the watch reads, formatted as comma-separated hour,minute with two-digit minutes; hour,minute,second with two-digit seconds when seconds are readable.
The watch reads 4,12
